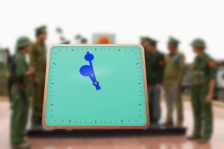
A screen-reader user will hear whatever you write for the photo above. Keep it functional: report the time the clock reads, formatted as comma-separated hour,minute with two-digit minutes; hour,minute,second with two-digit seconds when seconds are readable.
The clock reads 10,58
